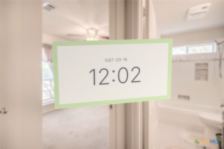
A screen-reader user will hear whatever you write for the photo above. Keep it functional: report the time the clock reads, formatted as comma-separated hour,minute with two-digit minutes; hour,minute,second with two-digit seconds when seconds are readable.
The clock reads 12,02
